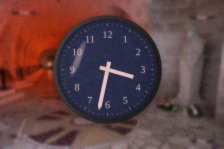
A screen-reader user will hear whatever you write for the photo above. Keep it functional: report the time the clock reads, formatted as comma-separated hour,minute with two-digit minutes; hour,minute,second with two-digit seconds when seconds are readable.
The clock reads 3,32
